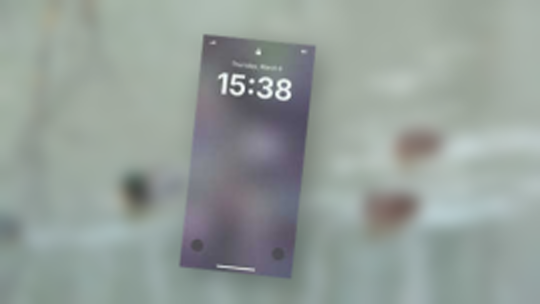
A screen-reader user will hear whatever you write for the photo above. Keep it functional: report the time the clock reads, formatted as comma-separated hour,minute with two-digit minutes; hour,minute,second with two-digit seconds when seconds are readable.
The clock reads 15,38
